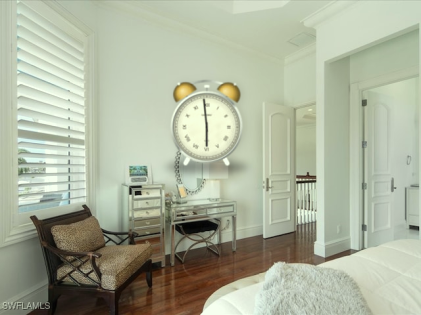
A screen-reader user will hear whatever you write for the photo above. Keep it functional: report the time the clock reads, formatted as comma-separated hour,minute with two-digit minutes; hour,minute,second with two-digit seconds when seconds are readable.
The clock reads 5,59
